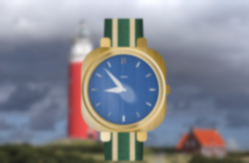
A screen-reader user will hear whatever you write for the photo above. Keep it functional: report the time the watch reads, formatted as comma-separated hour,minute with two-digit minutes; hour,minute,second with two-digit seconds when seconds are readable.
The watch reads 8,53
